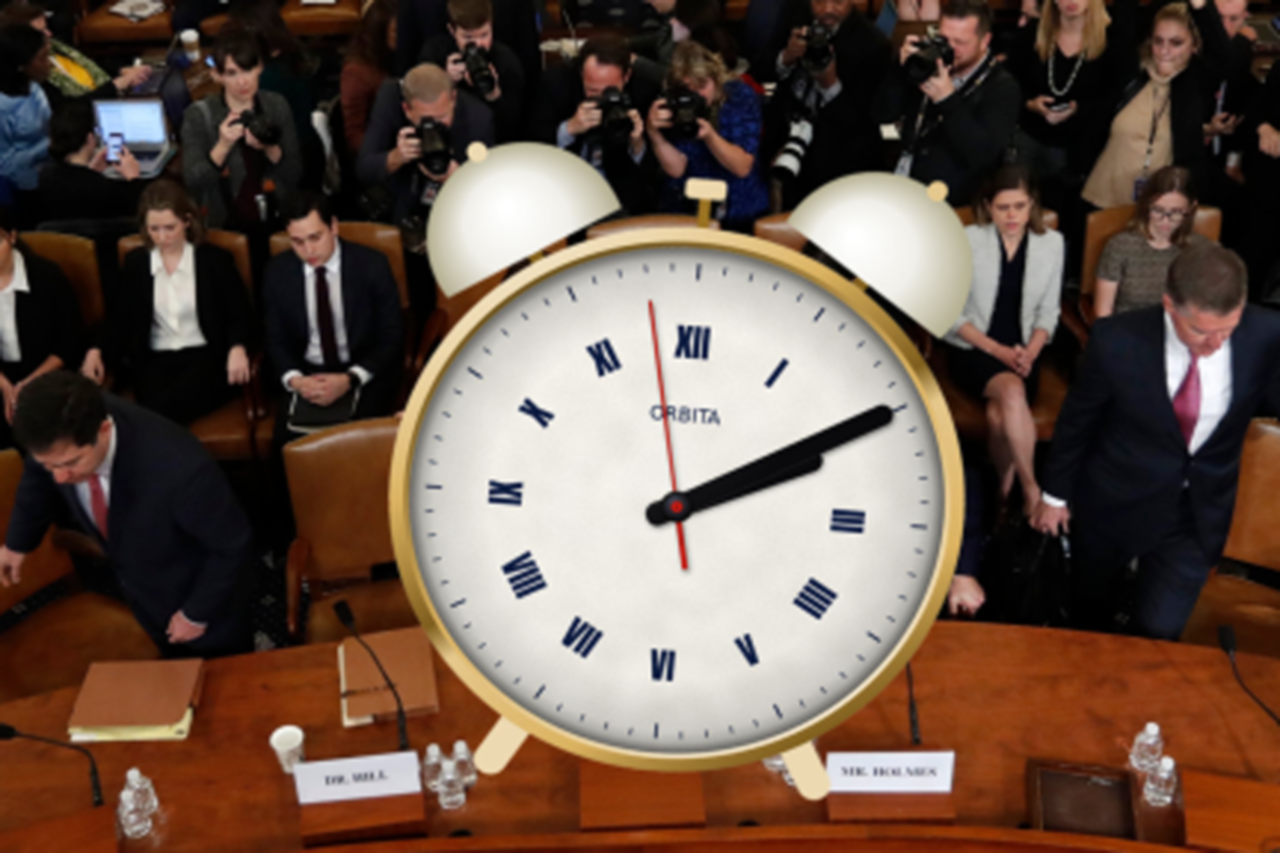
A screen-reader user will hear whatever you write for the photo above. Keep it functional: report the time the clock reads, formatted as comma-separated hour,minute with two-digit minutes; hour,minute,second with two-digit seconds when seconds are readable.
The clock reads 2,09,58
